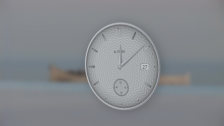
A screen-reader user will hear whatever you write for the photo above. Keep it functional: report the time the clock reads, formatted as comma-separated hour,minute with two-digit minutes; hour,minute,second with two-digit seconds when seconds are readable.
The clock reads 12,09
